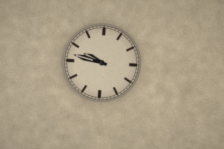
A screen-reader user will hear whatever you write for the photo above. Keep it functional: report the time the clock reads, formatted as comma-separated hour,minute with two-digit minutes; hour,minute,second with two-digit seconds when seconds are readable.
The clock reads 9,47
